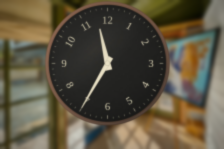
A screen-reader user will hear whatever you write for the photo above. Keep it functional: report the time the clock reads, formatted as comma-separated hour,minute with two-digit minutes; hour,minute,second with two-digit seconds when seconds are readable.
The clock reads 11,35
